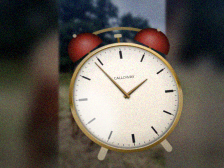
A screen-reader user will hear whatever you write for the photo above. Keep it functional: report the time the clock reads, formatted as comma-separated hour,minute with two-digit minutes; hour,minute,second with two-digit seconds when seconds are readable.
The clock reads 1,54
